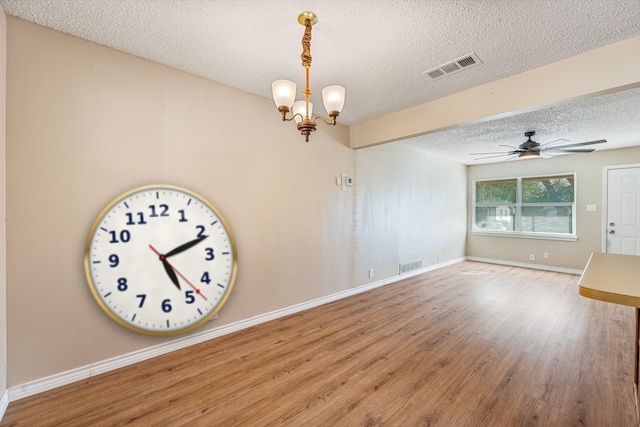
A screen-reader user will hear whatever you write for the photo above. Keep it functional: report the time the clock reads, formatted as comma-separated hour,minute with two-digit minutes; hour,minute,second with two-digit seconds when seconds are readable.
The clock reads 5,11,23
